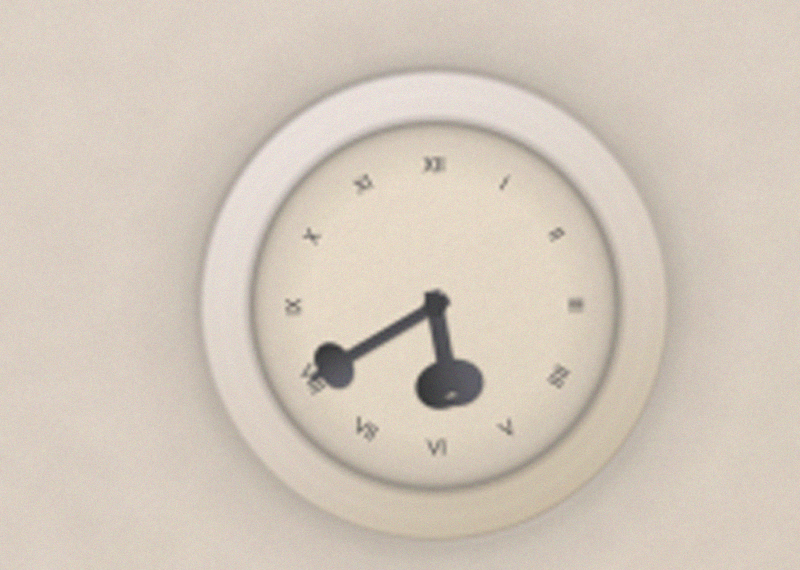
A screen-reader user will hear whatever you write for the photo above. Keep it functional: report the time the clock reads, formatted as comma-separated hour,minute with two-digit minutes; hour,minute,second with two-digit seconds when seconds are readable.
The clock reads 5,40
